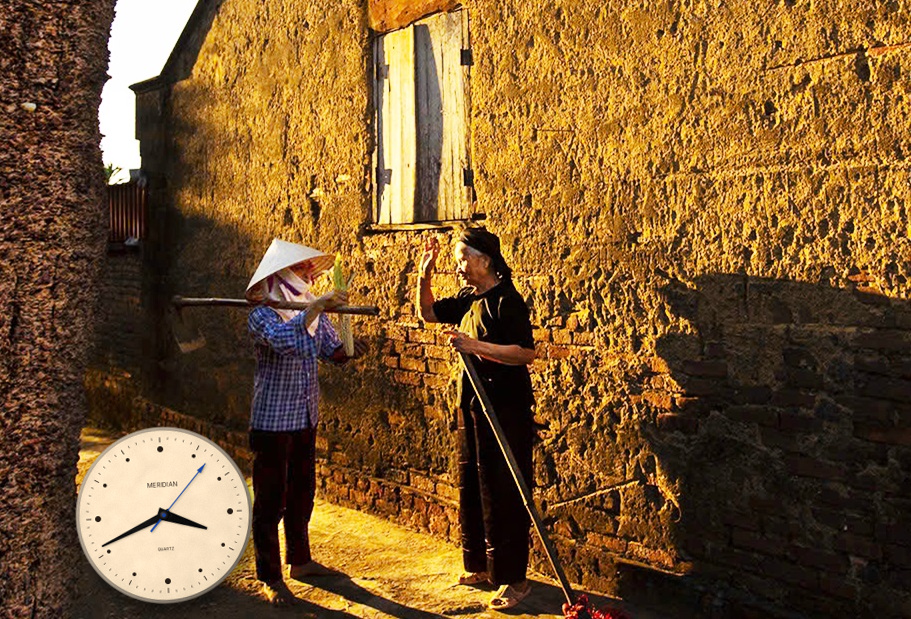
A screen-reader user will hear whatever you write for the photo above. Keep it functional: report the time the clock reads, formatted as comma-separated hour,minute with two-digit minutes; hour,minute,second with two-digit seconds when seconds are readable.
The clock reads 3,41,07
